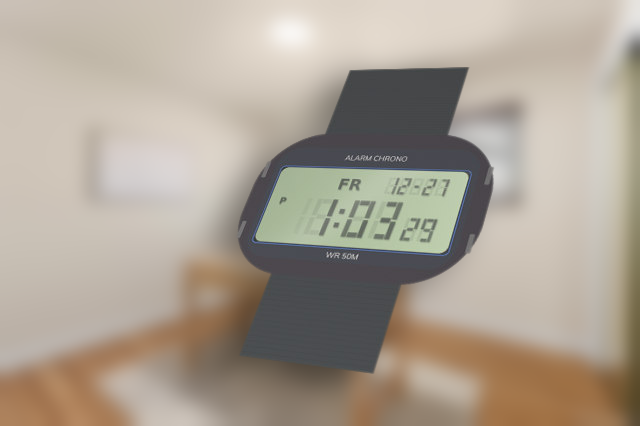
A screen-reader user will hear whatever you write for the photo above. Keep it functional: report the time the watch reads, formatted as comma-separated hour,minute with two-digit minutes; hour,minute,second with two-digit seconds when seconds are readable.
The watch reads 1,03,29
